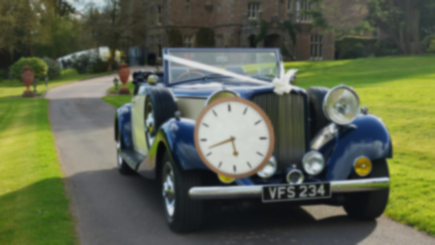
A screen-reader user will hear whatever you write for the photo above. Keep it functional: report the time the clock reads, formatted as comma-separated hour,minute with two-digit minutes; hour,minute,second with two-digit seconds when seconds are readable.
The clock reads 5,42
